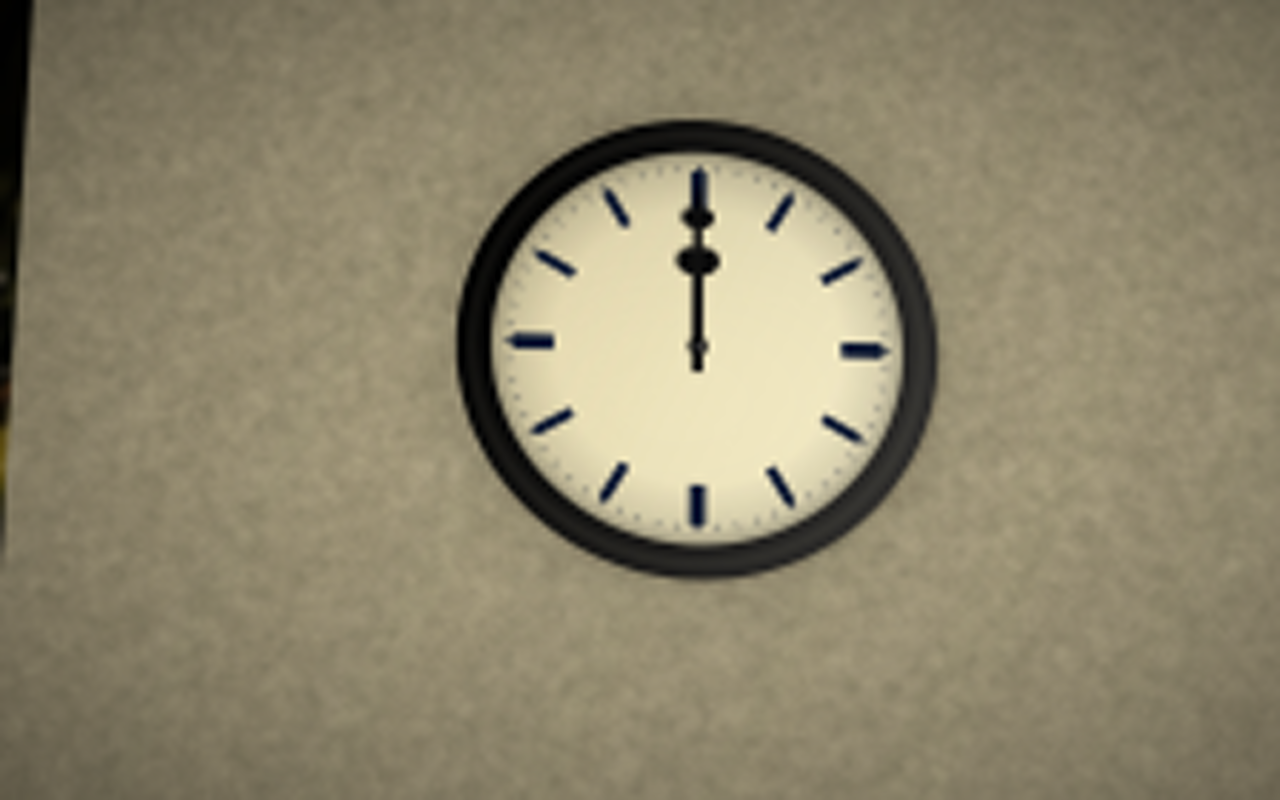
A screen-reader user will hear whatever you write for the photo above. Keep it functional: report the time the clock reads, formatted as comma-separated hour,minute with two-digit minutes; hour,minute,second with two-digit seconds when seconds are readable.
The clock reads 12,00
